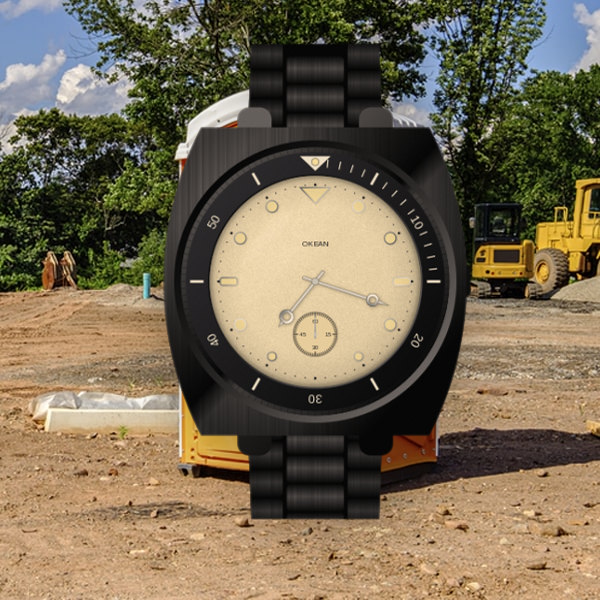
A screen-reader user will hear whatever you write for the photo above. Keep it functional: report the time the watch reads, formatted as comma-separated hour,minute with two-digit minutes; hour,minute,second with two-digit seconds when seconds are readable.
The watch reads 7,18
